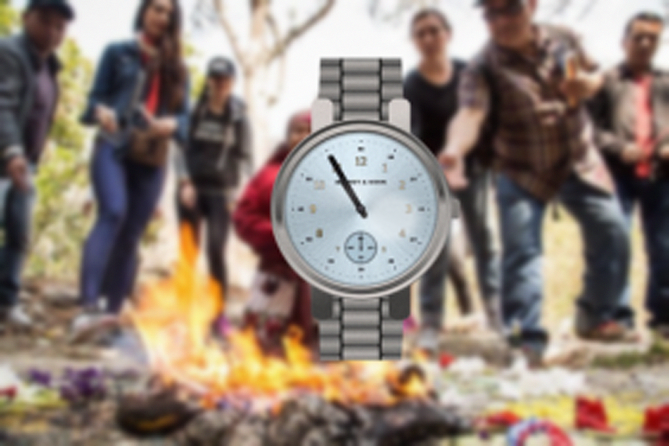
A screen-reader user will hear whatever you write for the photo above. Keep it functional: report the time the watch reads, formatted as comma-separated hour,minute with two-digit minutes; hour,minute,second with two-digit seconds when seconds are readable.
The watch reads 10,55
